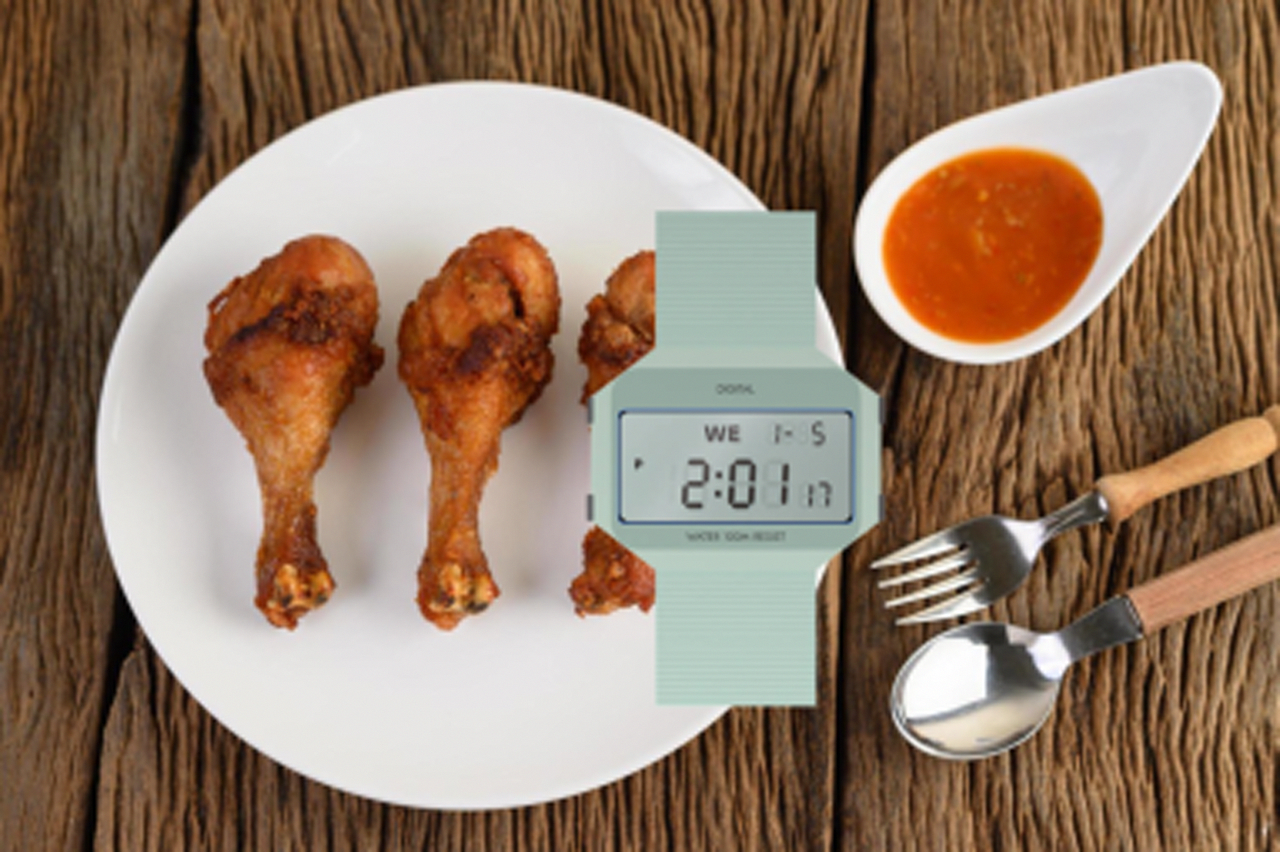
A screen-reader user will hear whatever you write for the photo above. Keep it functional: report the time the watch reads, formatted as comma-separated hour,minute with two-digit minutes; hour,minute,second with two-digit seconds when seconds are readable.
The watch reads 2,01,17
